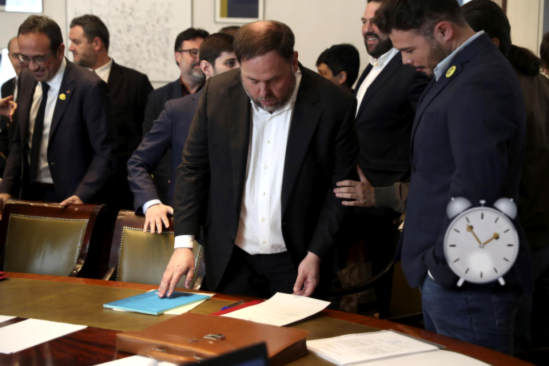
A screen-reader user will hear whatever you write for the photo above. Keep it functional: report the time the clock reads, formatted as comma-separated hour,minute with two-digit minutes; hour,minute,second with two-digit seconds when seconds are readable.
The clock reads 1,54
